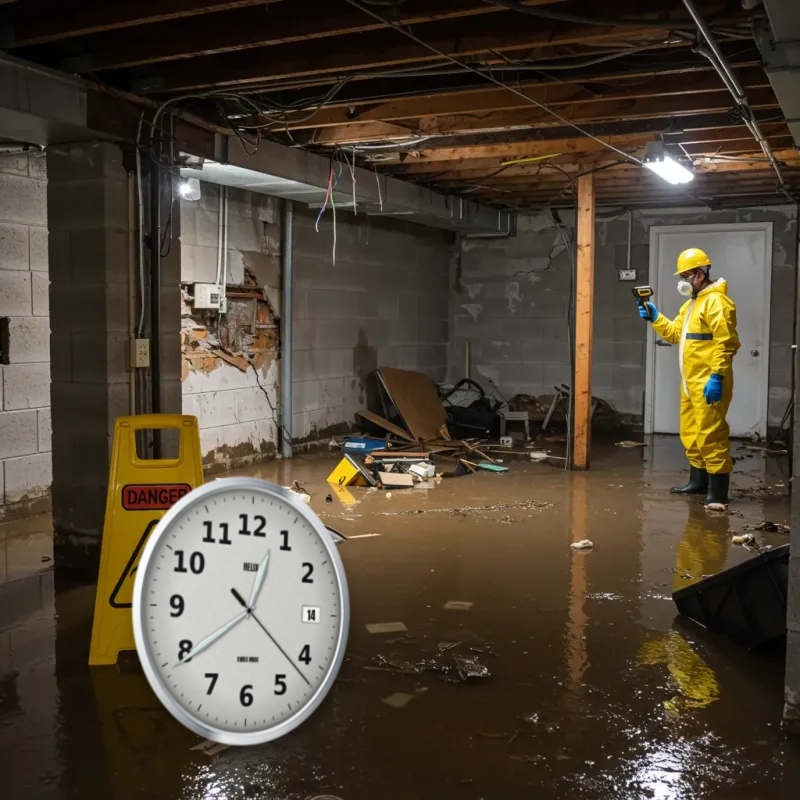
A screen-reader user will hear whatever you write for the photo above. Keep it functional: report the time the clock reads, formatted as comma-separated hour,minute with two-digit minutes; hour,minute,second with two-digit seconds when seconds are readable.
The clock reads 12,39,22
